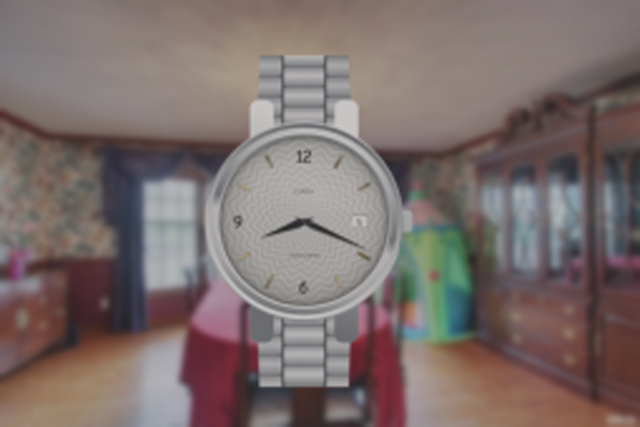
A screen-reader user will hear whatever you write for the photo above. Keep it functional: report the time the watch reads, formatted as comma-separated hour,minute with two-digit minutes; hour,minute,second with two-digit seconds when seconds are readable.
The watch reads 8,19
